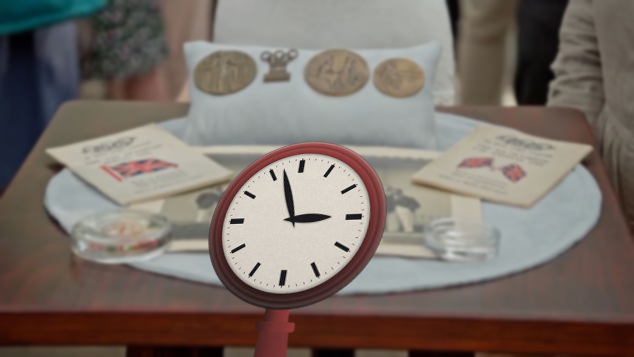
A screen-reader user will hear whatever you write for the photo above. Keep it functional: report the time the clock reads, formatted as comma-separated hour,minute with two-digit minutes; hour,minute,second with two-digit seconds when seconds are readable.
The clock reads 2,57
